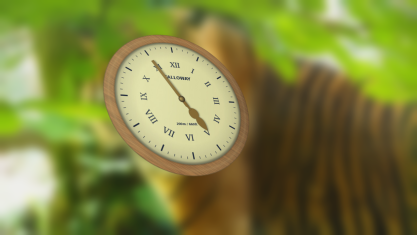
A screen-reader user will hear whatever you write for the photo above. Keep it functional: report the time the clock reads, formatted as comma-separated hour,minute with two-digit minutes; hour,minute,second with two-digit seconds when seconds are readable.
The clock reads 4,55
